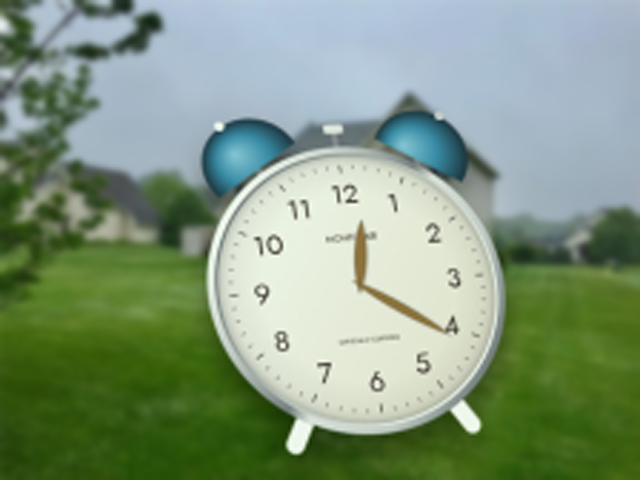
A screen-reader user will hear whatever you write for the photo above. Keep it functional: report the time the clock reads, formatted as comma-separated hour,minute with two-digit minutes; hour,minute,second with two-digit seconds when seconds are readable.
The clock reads 12,21
